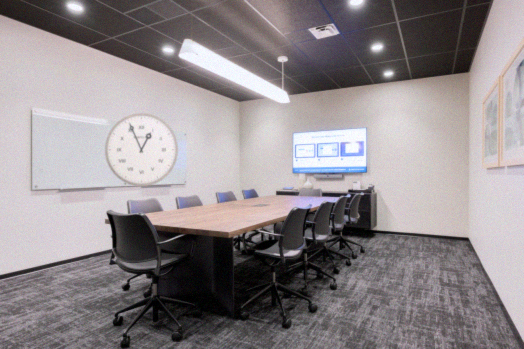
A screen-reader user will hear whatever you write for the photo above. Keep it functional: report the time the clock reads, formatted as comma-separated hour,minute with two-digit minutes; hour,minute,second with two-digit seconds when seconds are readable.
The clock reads 12,56
